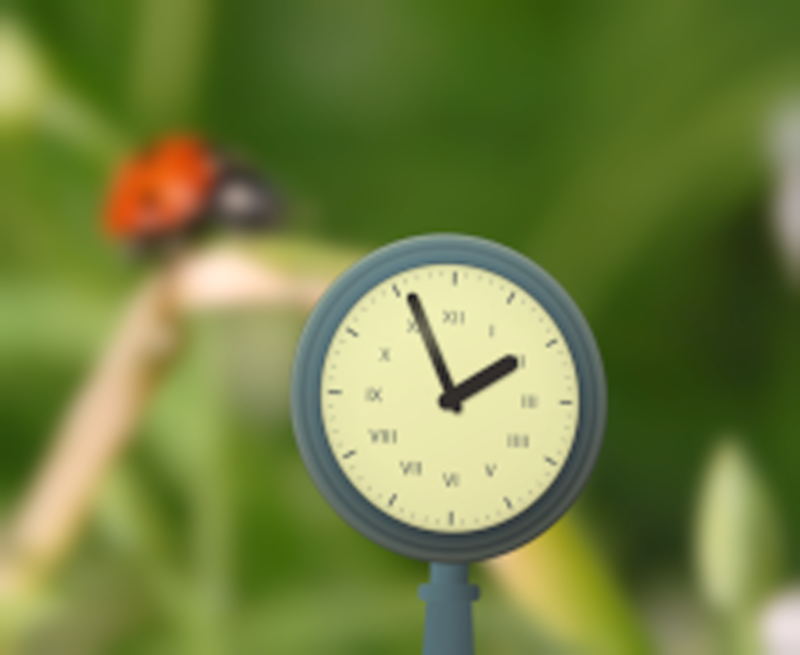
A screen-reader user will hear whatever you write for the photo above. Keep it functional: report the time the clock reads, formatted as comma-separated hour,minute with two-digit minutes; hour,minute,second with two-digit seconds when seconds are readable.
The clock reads 1,56
